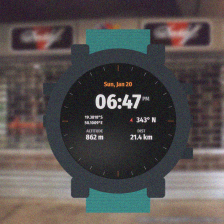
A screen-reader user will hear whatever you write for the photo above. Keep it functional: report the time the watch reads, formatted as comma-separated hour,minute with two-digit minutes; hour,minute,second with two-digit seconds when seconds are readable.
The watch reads 6,47
